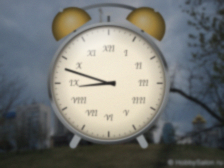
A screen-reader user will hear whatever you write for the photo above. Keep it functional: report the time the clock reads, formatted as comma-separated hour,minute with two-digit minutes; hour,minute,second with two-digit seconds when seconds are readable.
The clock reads 8,48
